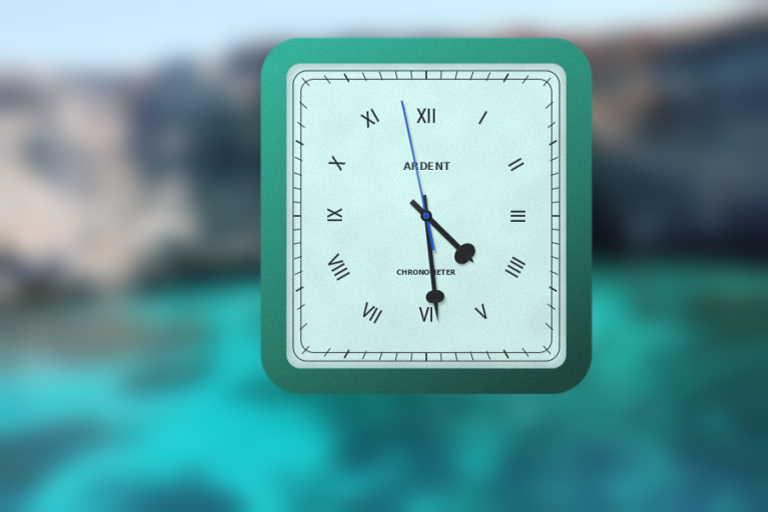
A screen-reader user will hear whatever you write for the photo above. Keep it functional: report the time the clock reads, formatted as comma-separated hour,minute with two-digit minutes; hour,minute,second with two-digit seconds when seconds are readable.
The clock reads 4,28,58
